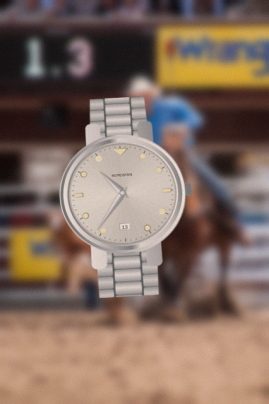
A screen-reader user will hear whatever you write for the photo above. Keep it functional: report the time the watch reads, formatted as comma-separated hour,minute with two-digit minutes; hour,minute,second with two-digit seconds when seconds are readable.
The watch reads 10,36
